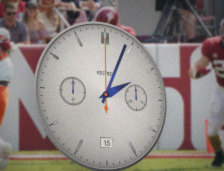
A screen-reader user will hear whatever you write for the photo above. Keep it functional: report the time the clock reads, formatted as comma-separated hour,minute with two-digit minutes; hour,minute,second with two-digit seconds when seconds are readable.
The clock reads 2,04
